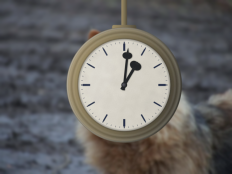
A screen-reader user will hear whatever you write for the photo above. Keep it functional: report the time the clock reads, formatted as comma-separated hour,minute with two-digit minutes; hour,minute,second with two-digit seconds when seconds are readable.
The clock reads 1,01
